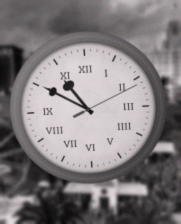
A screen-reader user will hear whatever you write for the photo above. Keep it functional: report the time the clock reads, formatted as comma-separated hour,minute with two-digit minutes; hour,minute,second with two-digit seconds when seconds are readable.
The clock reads 10,50,11
